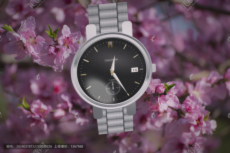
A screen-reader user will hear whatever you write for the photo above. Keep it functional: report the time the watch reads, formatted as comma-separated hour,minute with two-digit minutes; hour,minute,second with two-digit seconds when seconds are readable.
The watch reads 12,25
